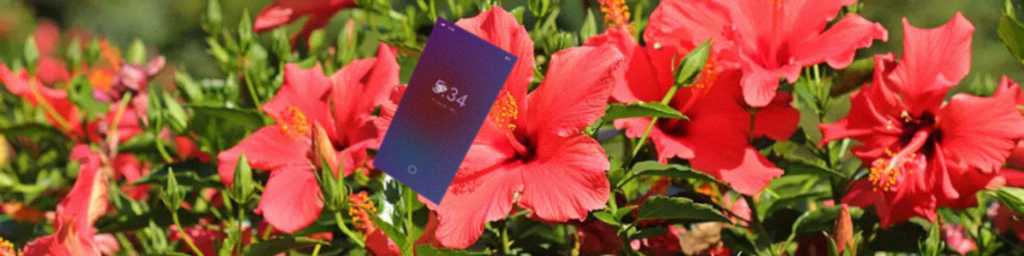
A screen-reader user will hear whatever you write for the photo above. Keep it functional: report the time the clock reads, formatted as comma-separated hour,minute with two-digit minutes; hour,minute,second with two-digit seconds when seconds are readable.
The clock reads 5,34
